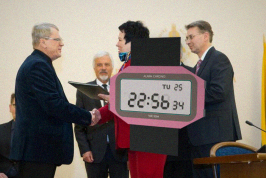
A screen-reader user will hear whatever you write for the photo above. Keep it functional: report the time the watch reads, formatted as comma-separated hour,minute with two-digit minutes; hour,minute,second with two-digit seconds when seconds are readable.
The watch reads 22,56,34
